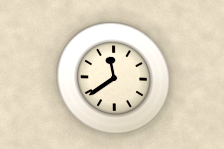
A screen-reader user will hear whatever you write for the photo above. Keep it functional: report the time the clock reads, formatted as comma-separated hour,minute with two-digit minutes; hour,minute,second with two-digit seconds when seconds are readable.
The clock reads 11,39
